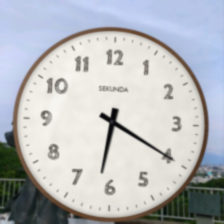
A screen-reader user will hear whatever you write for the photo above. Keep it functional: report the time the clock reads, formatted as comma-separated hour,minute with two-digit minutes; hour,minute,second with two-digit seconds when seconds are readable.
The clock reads 6,20
